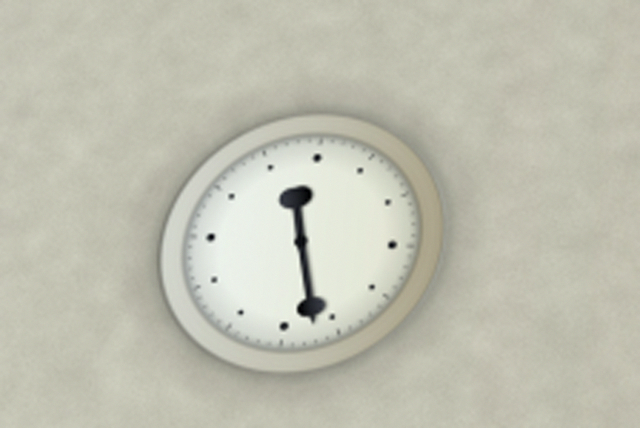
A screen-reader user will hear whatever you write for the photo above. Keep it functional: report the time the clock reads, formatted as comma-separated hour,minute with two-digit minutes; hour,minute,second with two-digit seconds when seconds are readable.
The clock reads 11,27
